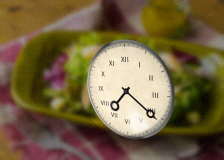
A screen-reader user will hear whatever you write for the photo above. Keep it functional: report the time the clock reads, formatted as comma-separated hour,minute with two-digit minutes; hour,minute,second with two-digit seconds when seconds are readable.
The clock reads 7,21
